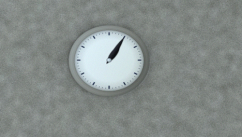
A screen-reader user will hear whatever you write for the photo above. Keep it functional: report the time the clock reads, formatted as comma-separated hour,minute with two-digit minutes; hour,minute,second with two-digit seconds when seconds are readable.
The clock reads 1,05
